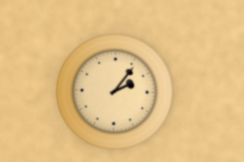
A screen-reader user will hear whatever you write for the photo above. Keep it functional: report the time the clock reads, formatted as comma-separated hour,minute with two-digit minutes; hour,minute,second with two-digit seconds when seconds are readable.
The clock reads 2,06
